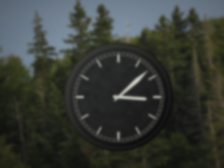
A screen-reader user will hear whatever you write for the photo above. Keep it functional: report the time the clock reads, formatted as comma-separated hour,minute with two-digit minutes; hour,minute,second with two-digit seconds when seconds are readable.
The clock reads 3,08
